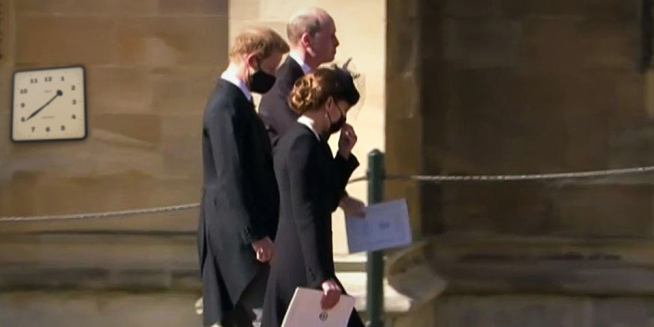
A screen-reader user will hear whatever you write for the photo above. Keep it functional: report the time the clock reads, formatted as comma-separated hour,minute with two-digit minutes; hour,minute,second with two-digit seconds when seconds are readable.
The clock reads 1,39
